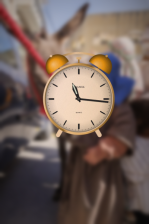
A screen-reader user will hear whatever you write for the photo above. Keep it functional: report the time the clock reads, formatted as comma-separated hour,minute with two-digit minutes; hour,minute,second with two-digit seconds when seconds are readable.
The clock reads 11,16
